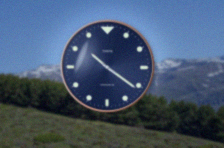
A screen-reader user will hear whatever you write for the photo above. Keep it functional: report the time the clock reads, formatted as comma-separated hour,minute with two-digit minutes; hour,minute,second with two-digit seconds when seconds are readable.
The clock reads 10,21
